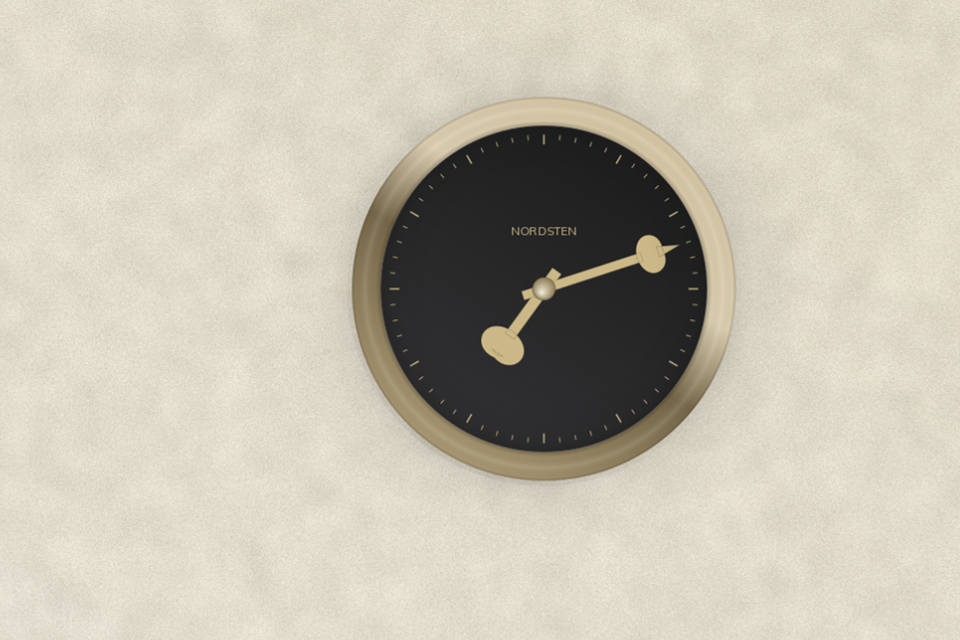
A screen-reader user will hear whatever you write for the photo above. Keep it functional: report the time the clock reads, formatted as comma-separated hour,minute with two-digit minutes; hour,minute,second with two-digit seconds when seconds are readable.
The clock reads 7,12
